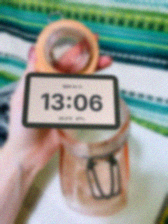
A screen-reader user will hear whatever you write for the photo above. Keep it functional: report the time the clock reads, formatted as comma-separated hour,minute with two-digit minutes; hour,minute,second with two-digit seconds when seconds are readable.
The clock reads 13,06
